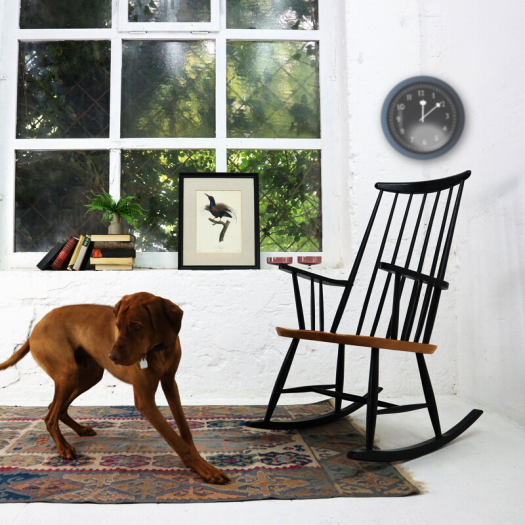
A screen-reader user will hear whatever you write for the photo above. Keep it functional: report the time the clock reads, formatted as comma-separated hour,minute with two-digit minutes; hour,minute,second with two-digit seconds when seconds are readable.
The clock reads 12,09
